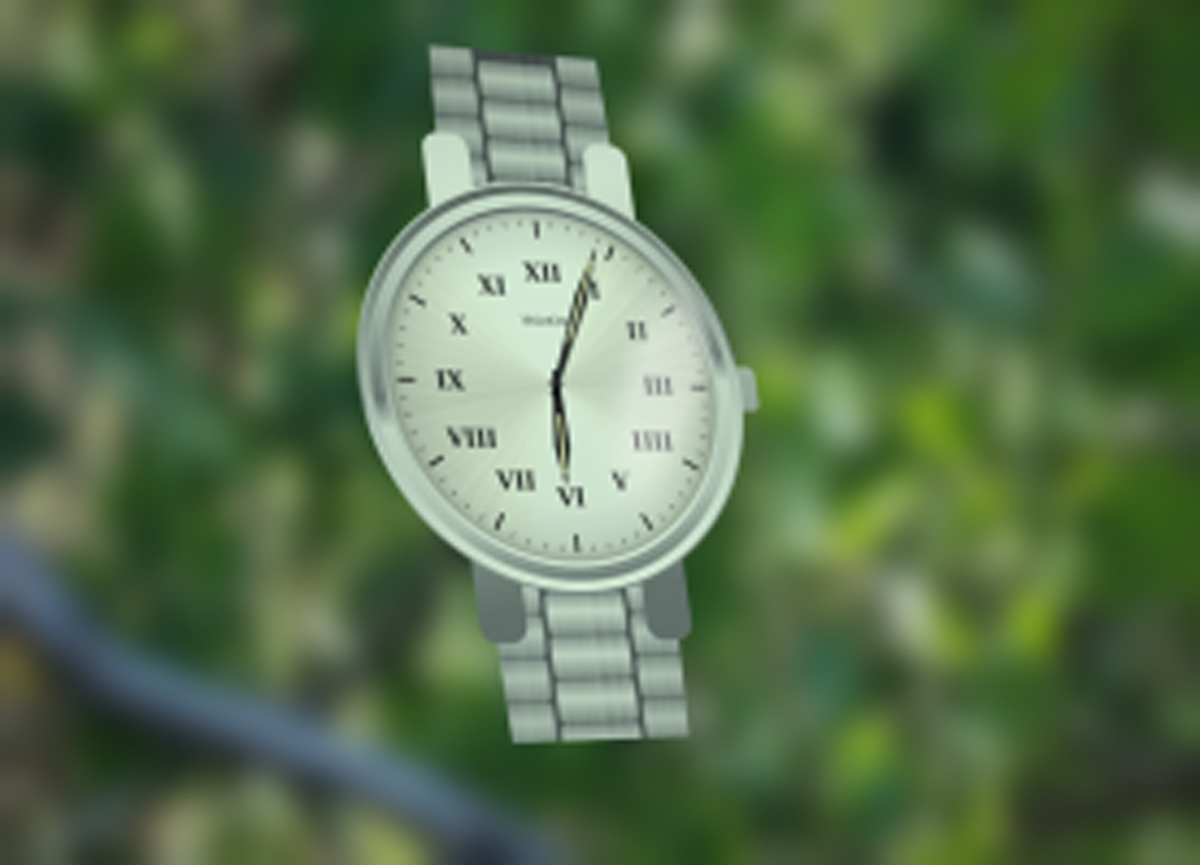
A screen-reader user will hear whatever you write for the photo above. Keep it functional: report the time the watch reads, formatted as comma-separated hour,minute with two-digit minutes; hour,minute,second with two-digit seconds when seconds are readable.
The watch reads 6,04
